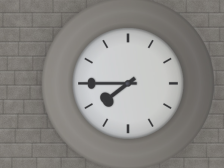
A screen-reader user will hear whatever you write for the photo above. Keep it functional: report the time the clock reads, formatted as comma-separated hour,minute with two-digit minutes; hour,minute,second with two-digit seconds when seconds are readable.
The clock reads 7,45
